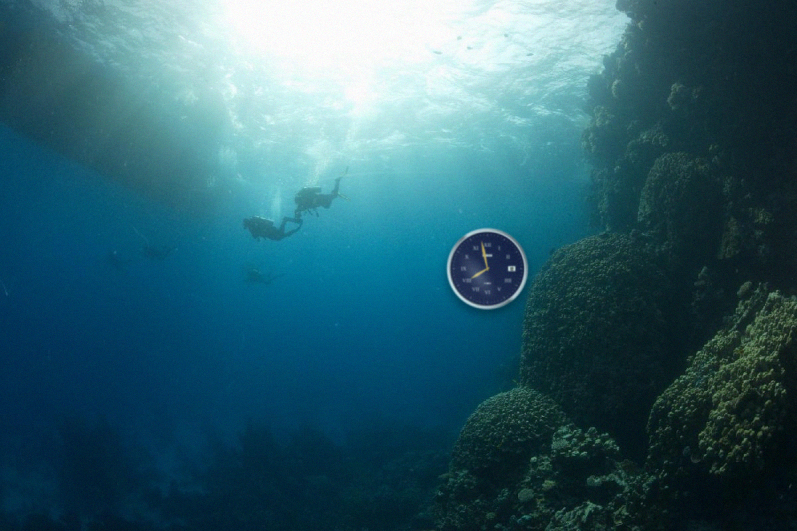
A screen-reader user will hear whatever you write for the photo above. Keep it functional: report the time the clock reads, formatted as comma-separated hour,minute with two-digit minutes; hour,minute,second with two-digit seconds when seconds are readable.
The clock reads 7,58
